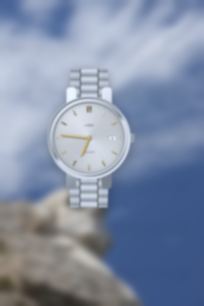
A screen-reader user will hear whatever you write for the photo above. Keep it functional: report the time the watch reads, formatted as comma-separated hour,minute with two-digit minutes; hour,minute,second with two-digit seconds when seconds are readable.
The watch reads 6,46
